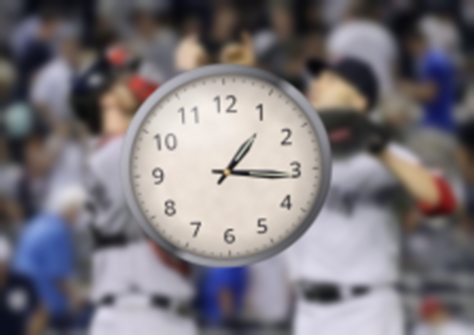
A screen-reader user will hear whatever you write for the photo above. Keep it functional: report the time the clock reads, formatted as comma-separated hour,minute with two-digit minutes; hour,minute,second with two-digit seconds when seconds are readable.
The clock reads 1,16
